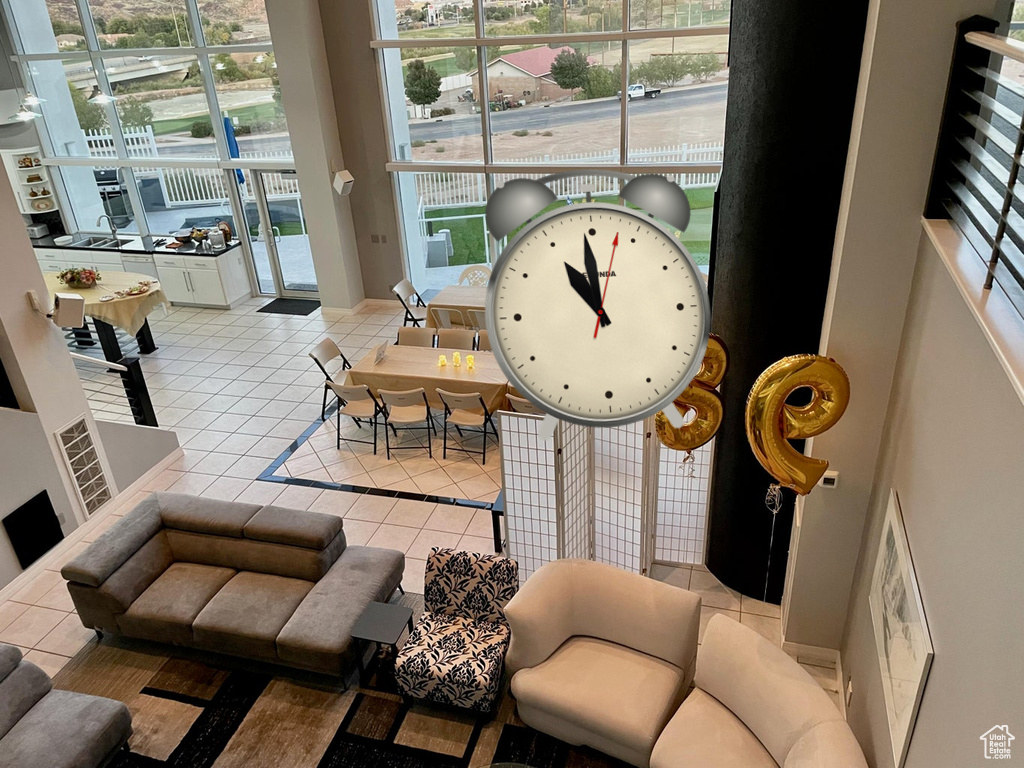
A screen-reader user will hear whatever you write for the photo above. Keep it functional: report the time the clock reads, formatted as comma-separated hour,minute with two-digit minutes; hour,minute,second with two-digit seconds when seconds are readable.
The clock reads 10,59,03
